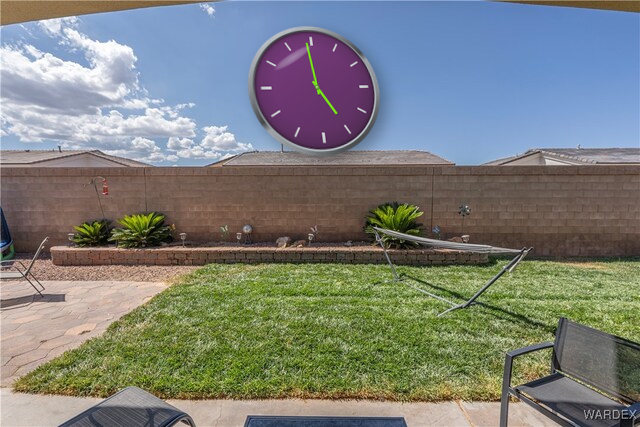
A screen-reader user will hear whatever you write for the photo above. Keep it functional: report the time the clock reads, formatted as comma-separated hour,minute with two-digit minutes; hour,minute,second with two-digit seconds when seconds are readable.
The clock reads 4,59
